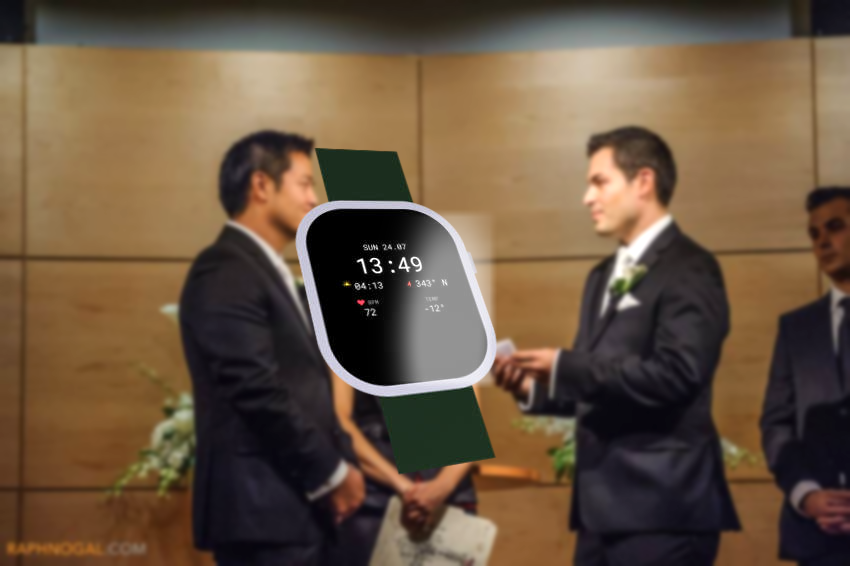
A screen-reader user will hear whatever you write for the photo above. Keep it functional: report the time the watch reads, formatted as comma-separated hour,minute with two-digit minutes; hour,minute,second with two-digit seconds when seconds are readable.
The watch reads 13,49
